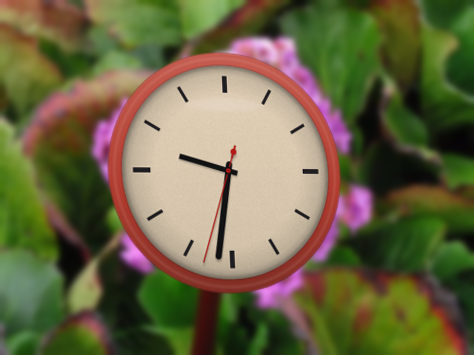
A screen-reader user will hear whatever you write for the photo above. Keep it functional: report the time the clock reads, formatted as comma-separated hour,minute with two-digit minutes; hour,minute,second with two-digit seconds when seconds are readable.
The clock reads 9,31,33
